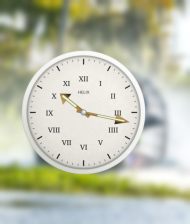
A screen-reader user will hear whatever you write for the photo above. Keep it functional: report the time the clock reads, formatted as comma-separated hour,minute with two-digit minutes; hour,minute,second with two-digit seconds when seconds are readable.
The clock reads 10,17
